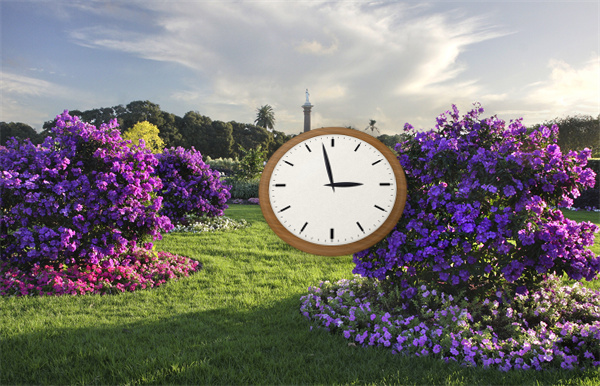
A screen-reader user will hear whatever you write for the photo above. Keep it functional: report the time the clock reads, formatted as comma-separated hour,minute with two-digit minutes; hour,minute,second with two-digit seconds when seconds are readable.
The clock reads 2,58
